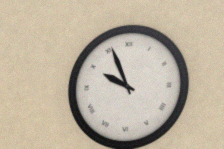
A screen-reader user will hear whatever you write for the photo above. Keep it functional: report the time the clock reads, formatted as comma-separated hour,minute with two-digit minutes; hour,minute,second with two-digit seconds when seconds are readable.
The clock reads 9,56
